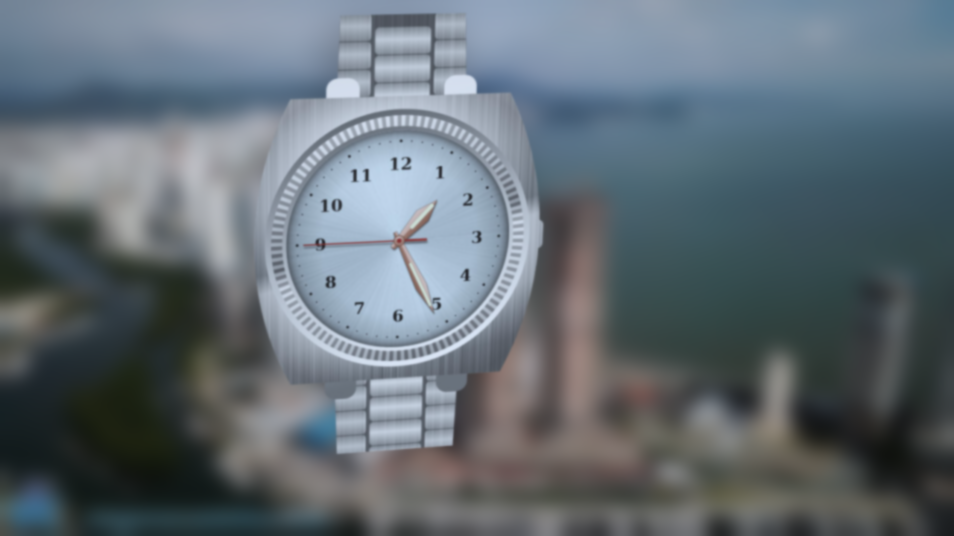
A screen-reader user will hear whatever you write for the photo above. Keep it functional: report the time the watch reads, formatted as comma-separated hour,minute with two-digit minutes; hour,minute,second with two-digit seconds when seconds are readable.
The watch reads 1,25,45
